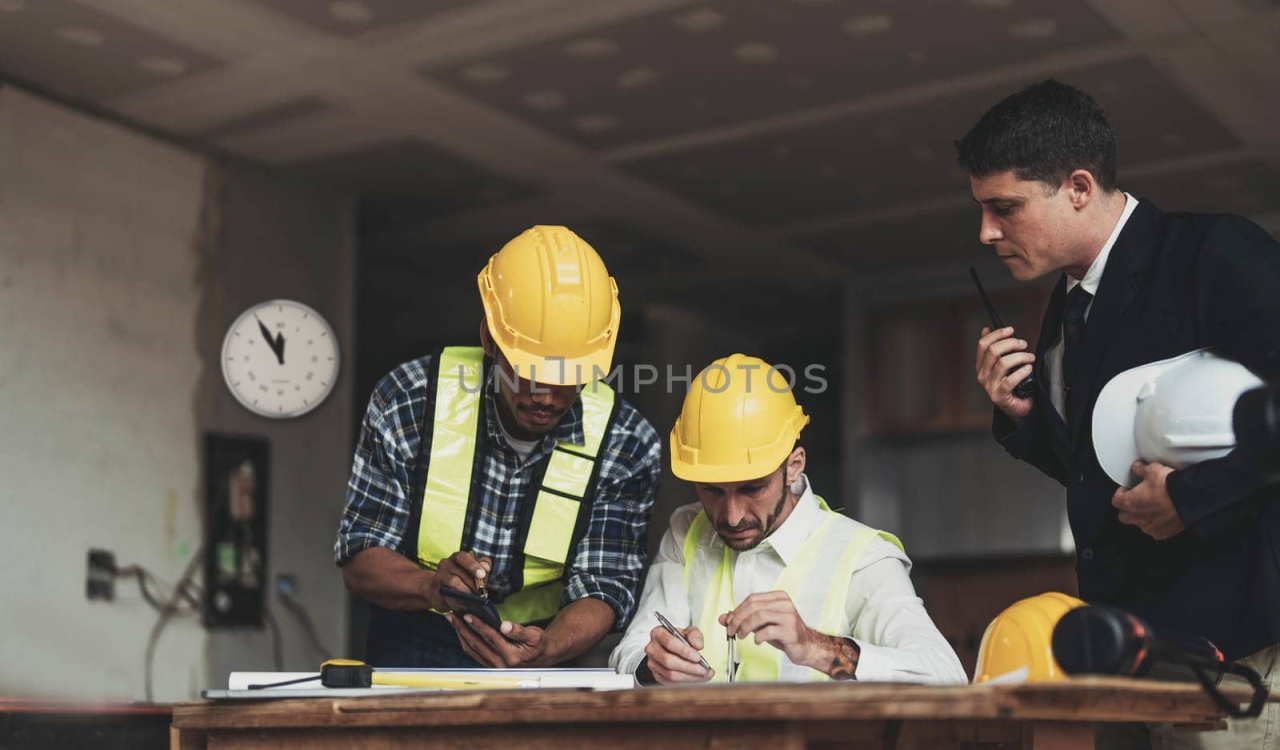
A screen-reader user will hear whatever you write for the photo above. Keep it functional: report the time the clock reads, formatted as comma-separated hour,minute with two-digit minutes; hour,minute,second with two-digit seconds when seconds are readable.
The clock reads 11,55
